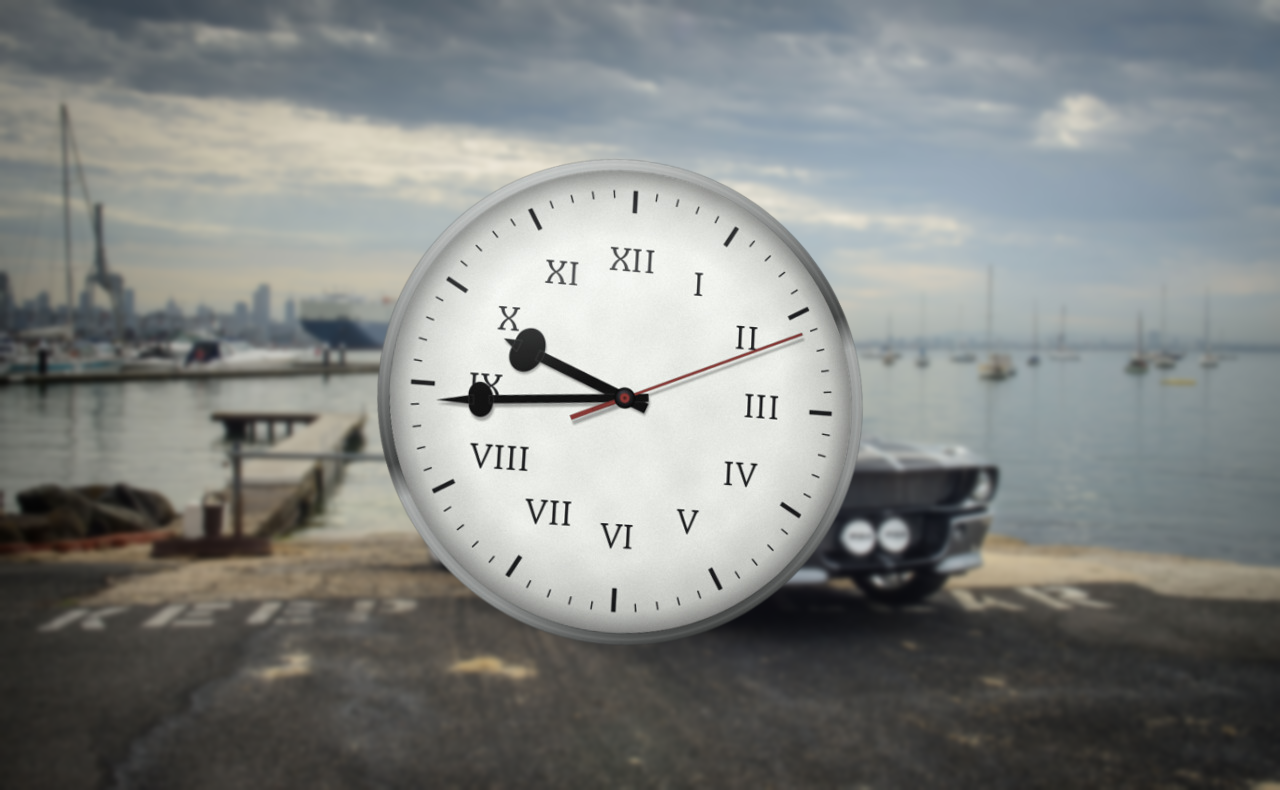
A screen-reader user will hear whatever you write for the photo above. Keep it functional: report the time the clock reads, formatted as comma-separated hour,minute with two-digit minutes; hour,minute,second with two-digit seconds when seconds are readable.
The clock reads 9,44,11
